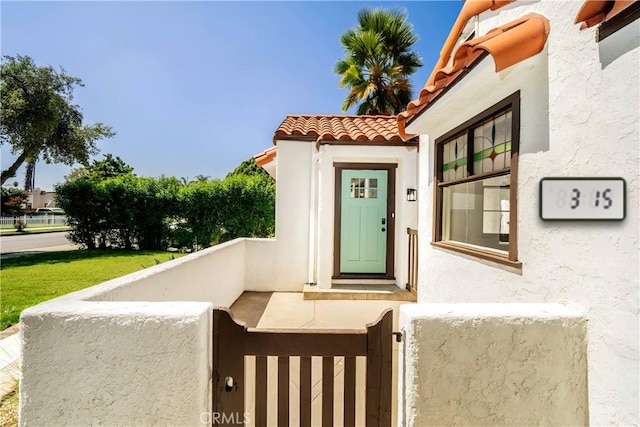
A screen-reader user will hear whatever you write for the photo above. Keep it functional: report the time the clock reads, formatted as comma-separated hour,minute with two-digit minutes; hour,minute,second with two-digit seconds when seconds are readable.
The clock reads 3,15
